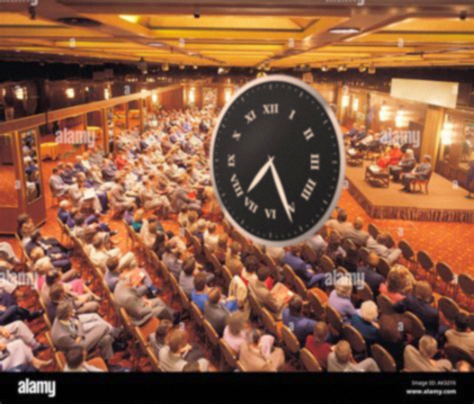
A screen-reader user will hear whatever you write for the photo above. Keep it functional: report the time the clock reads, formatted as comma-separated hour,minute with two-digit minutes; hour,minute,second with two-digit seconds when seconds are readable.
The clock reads 7,26
